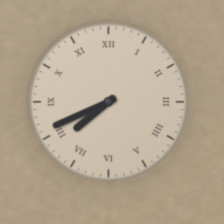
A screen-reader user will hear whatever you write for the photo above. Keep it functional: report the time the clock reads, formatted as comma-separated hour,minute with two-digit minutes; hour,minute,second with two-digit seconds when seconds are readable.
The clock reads 7,41
